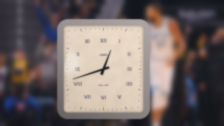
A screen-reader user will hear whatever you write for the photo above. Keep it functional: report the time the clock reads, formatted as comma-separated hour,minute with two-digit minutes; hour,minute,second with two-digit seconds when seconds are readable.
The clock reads 12,42
